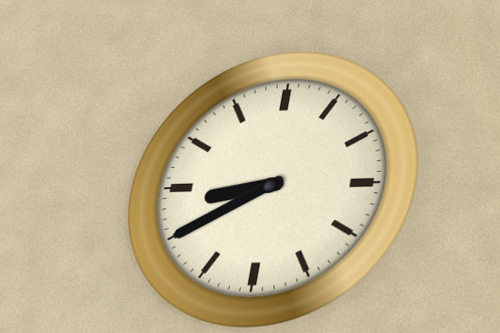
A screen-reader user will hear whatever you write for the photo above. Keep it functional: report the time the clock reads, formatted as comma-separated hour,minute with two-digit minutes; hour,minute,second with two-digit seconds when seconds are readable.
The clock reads 8,40
